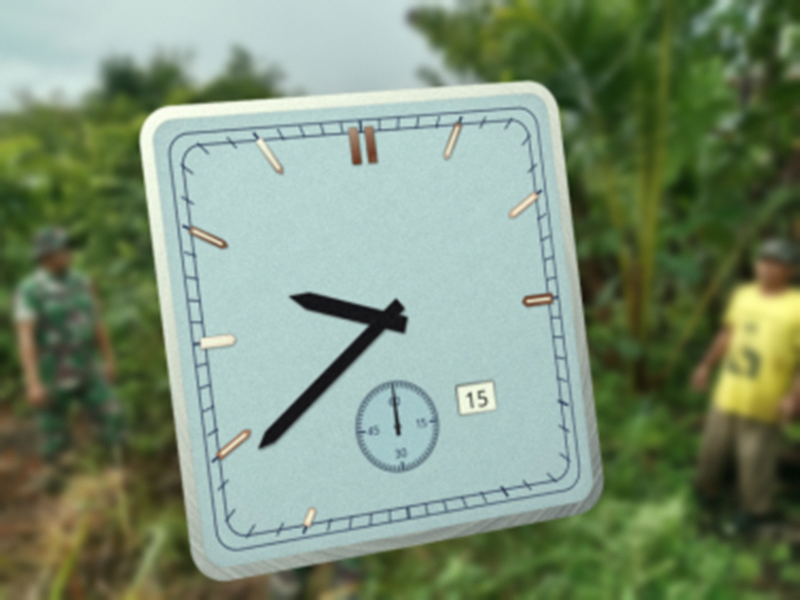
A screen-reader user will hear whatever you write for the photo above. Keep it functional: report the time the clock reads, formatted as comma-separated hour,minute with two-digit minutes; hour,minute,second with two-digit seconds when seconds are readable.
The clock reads 9,39
